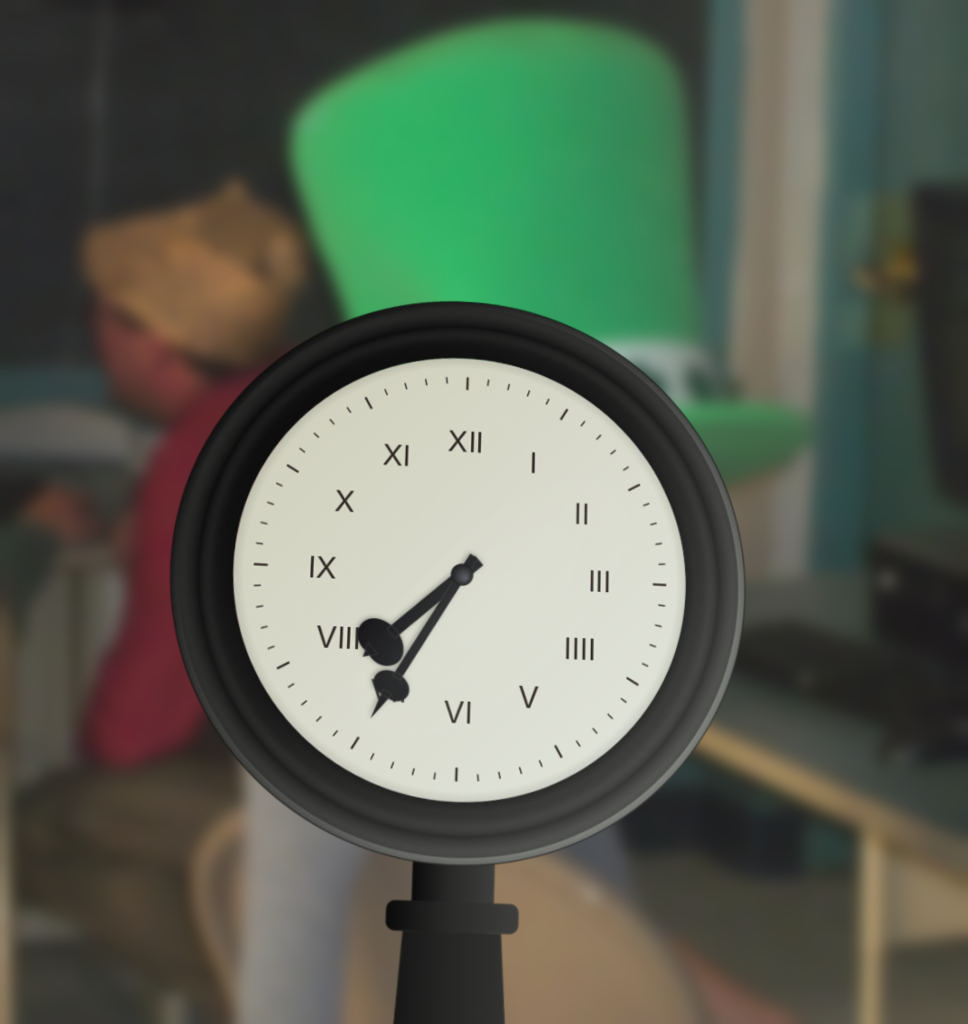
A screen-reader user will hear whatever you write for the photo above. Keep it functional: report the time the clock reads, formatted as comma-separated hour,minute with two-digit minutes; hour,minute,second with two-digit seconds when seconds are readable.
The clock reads 7,35
